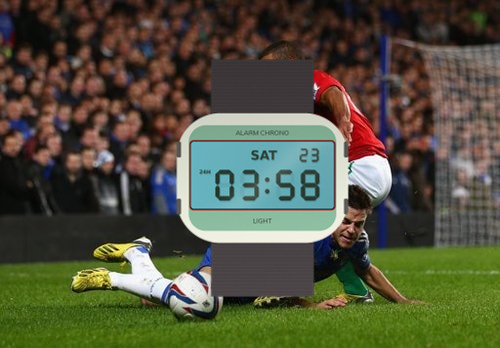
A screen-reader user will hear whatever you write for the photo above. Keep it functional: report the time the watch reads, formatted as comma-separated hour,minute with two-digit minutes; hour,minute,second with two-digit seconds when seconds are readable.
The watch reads 3,58
